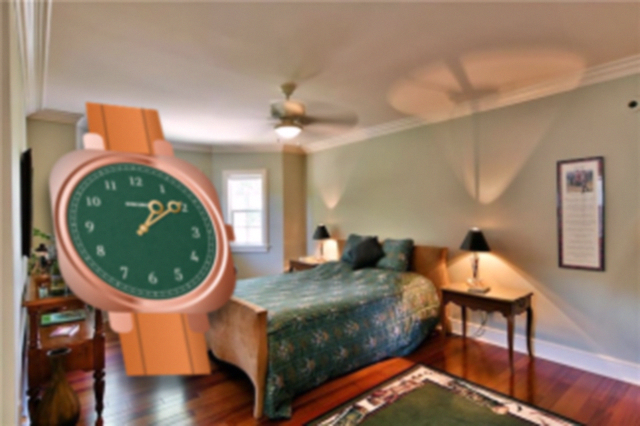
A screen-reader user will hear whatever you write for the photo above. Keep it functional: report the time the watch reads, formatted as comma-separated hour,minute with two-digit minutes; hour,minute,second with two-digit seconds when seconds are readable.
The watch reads 1,09
